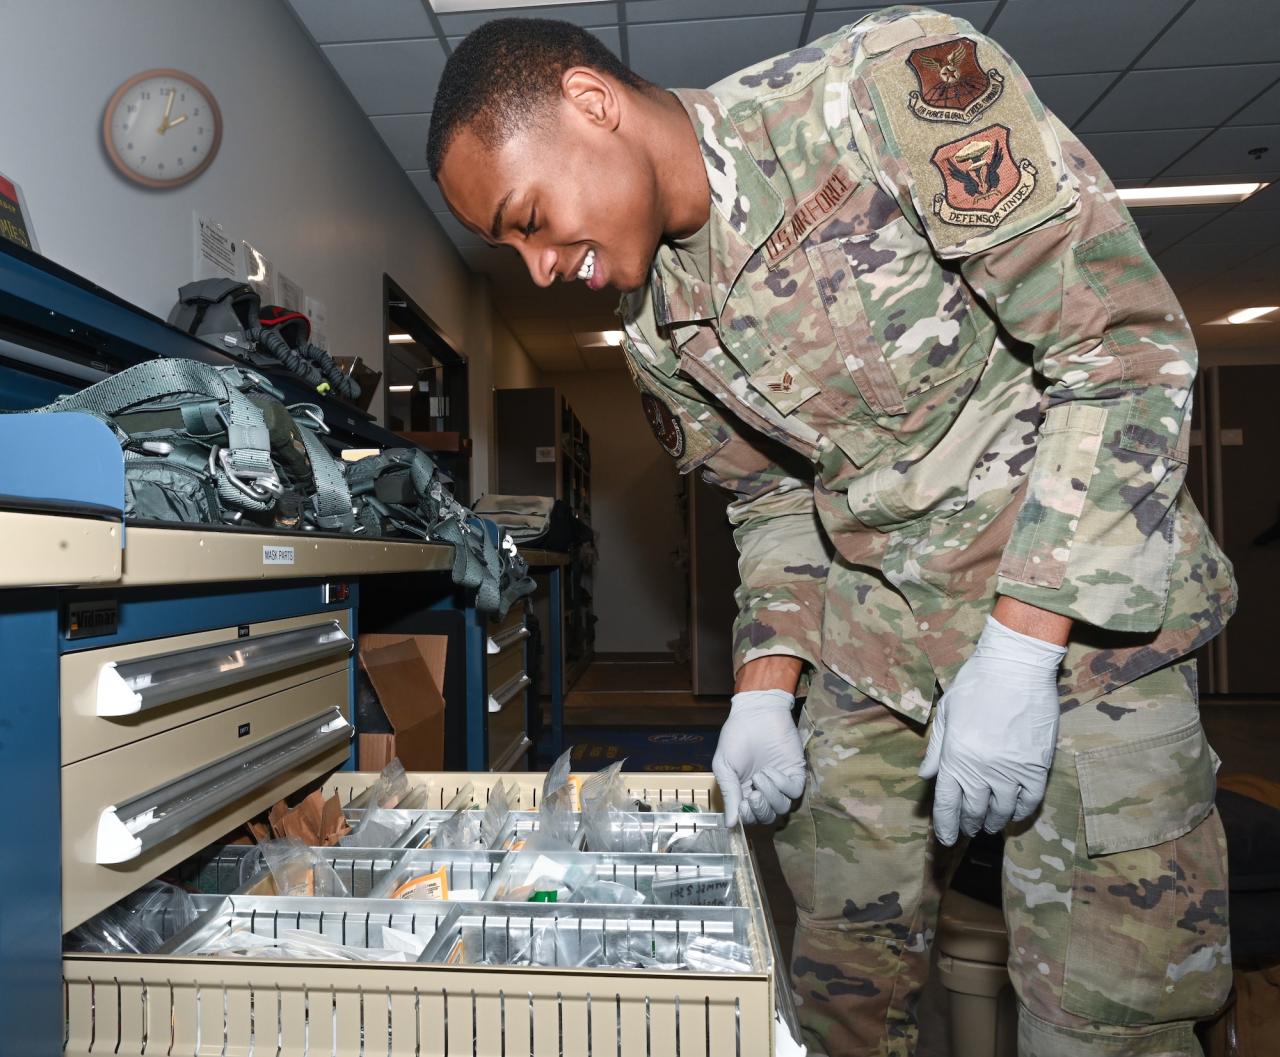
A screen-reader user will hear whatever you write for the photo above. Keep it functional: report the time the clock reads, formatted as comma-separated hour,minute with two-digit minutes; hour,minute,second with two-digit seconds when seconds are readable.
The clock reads 2,02
